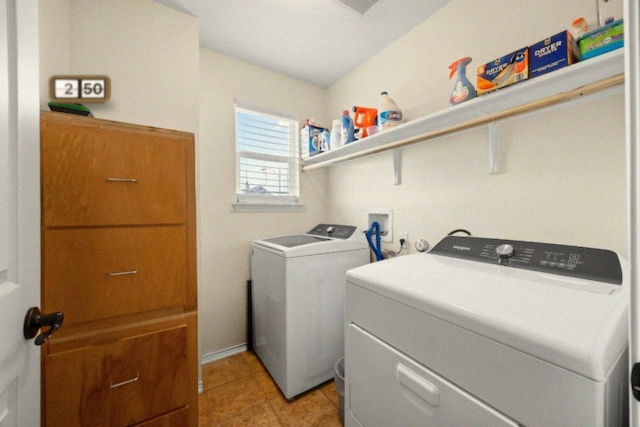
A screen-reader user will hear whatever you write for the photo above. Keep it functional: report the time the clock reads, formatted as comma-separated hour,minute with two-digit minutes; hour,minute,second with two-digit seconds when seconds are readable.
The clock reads 2,50
